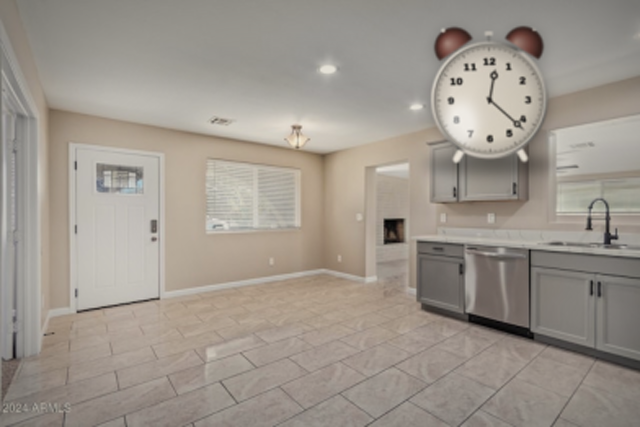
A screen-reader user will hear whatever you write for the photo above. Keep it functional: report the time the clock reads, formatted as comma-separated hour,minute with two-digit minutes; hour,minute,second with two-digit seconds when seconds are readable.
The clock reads 12,22
